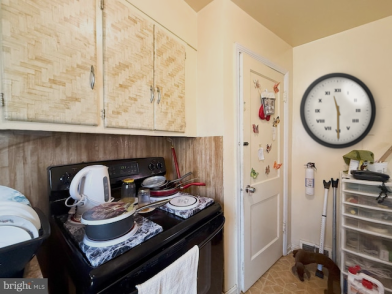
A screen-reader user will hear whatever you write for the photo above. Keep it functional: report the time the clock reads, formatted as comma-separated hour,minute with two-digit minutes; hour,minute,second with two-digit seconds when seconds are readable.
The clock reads 11,30
